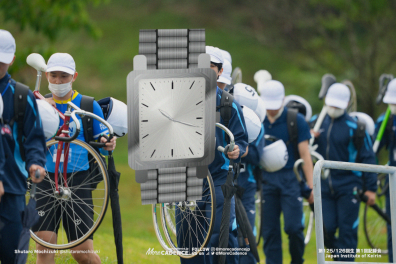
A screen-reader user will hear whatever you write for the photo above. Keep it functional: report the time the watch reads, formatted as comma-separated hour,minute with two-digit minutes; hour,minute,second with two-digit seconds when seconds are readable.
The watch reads 10,18
